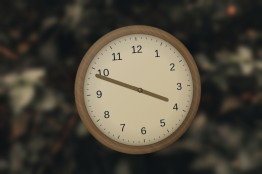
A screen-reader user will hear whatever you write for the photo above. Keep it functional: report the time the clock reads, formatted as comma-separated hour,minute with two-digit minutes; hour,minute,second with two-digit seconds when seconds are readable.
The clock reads 3,49
